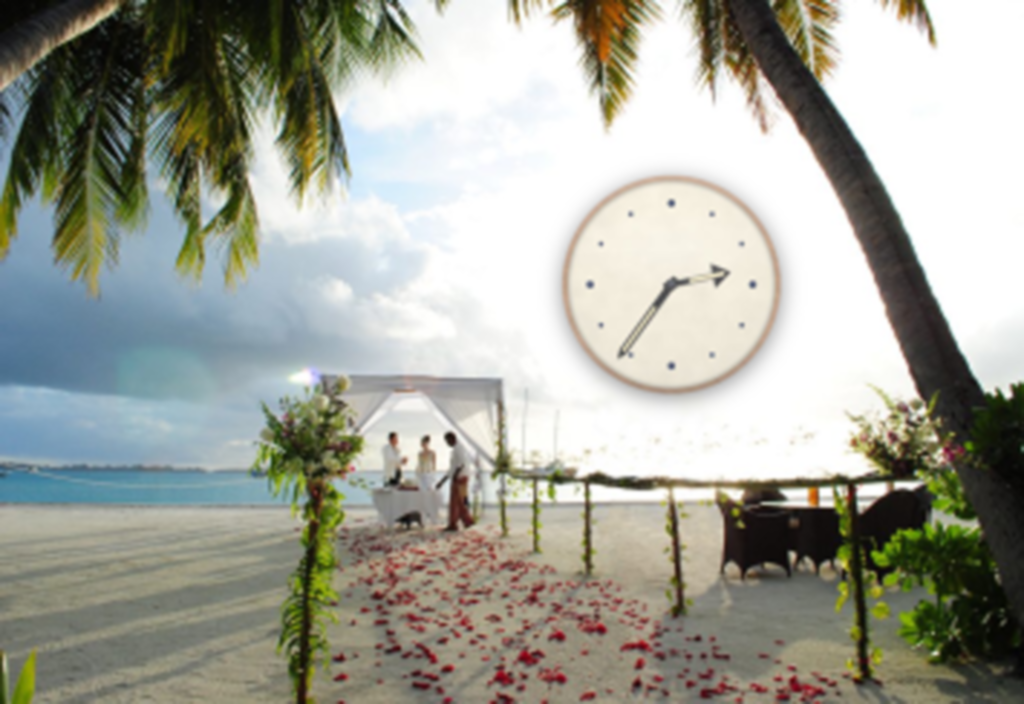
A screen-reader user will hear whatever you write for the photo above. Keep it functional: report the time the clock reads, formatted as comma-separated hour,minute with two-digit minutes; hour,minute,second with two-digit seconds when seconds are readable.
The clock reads 2,36
